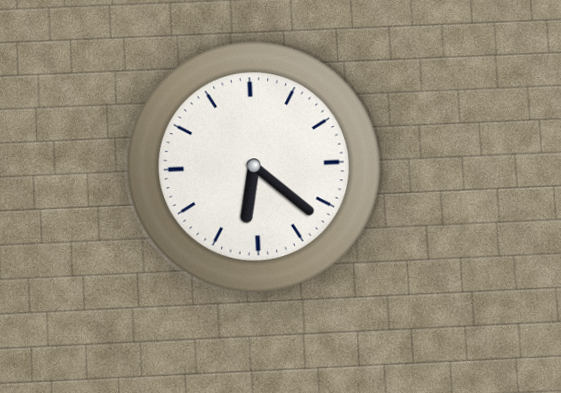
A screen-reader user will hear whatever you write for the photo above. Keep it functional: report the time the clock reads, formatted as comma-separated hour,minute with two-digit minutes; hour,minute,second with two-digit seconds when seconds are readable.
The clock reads 6,22
